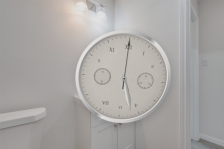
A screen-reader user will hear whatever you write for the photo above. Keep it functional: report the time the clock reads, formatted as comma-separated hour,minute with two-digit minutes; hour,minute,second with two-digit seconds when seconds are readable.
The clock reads 5,27
